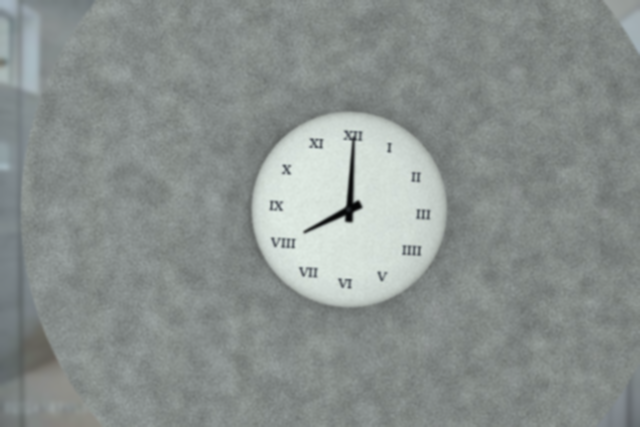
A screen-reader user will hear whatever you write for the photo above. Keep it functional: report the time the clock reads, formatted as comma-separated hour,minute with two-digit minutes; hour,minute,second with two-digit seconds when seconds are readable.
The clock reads 8,00
